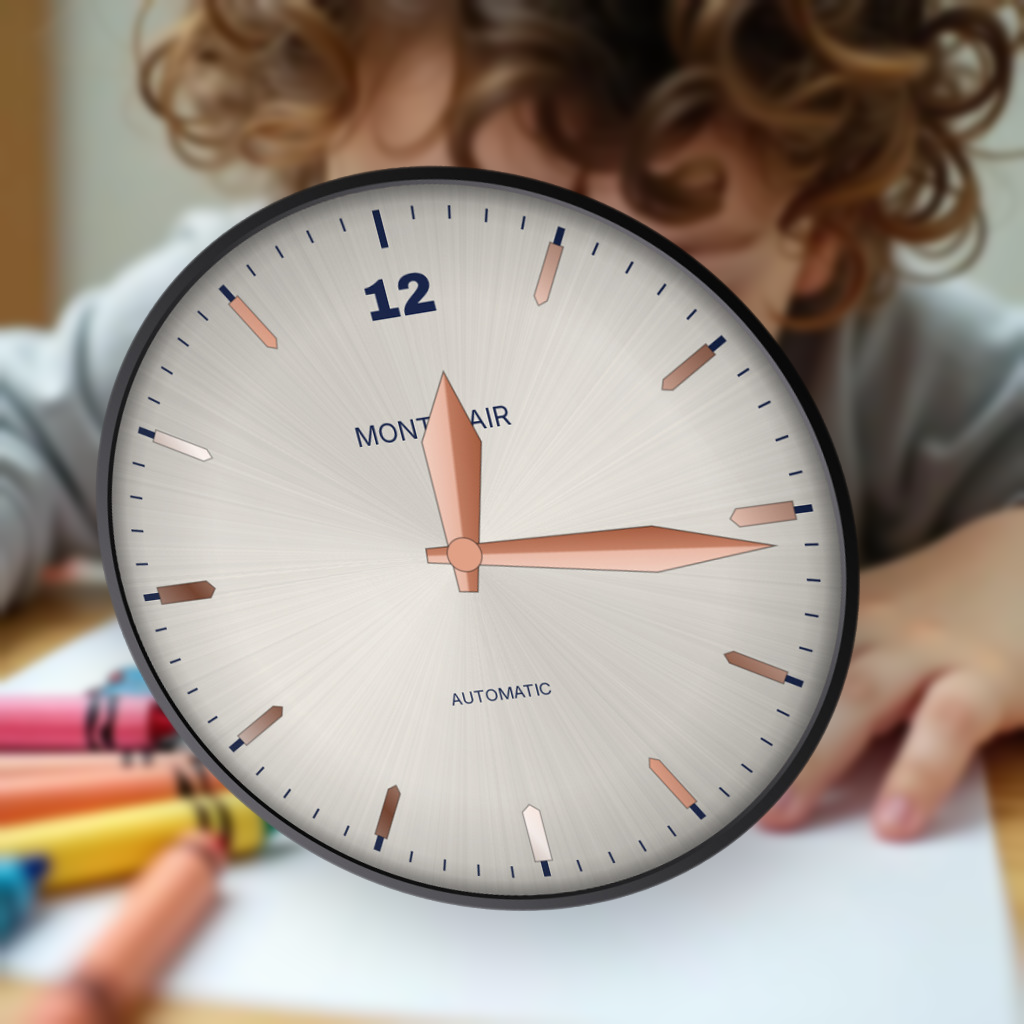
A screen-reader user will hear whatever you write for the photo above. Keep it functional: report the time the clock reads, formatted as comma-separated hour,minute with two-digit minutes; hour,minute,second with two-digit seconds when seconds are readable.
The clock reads 12,16
